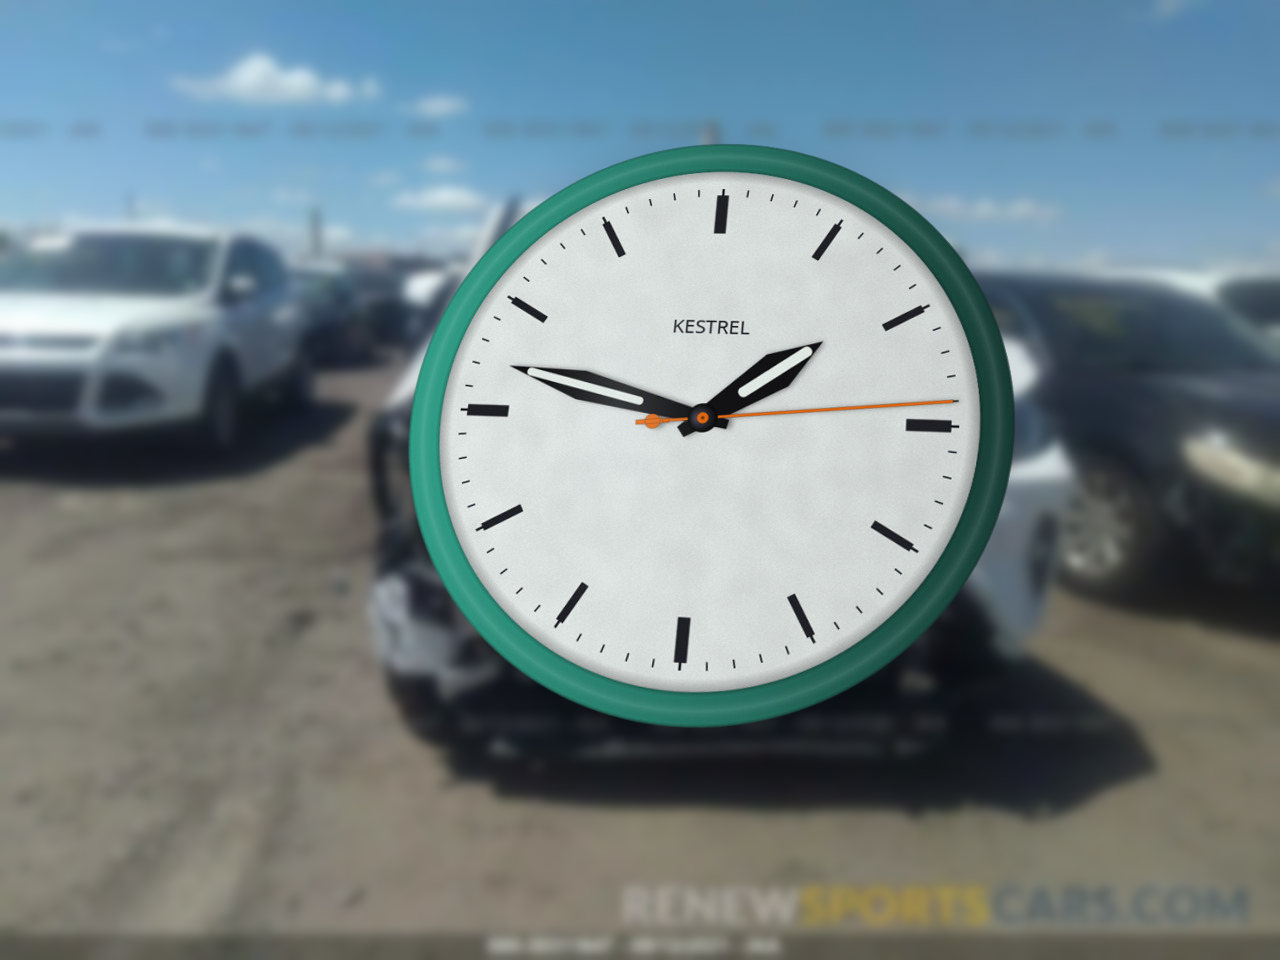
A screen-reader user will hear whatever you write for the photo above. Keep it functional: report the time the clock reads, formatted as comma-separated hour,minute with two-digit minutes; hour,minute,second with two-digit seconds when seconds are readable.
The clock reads 1,47,14
